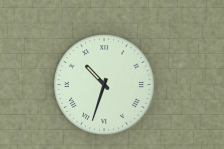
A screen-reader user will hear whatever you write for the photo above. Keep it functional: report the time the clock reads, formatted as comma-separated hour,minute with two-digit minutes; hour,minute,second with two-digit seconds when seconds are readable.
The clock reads 10,33
